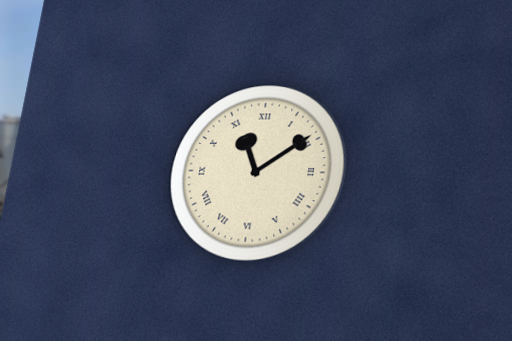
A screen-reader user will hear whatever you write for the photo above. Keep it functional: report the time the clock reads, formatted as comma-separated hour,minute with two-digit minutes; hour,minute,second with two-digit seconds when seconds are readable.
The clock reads 11,09
